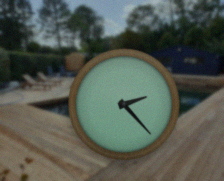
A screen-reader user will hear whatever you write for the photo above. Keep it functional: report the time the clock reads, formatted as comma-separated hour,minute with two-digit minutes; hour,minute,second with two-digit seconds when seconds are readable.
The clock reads 2,23
